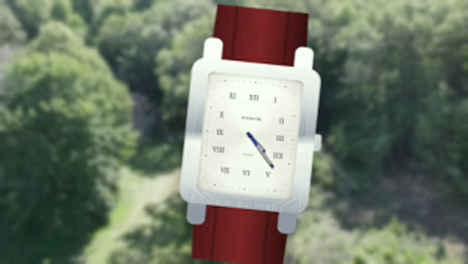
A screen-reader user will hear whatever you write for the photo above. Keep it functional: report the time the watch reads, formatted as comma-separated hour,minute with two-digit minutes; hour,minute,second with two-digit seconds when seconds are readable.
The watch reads 4,23
